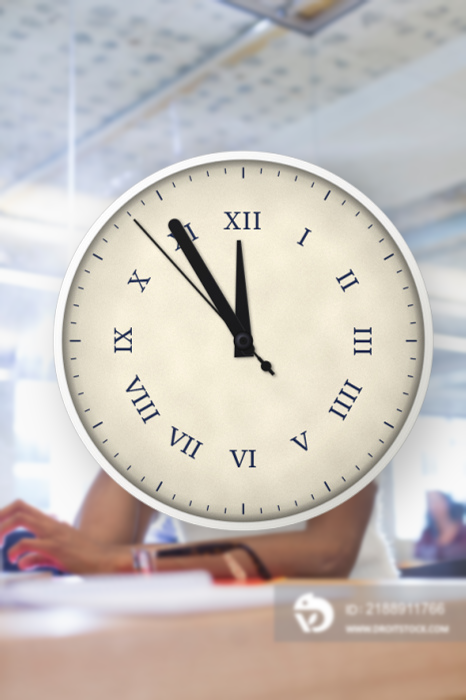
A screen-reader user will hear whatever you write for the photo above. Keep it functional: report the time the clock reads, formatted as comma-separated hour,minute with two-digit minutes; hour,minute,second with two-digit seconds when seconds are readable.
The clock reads 11,54,53
